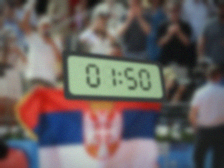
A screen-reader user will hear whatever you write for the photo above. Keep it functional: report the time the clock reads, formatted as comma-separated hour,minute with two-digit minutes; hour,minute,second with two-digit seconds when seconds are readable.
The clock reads 1,50
